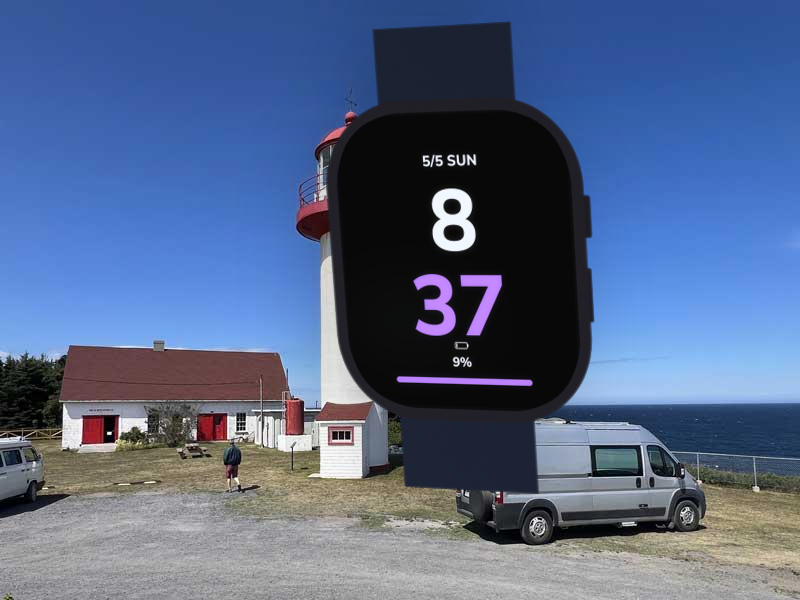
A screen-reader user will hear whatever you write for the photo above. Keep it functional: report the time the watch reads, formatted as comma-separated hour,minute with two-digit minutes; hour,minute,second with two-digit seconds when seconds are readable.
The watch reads 8,37
